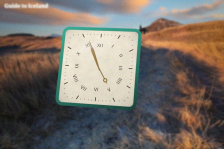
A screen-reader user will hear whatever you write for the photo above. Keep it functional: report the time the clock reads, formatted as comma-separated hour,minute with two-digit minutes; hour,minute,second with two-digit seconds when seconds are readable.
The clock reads 4,56
